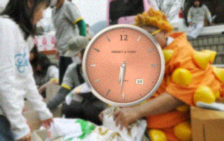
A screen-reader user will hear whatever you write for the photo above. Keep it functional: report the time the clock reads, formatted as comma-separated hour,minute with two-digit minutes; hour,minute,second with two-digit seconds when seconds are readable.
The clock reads 6,31
